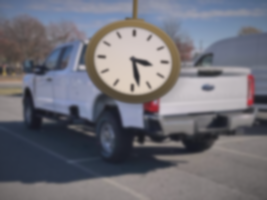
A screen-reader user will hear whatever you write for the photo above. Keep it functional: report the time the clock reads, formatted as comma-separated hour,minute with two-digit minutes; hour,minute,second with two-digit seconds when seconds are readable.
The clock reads 3,28
